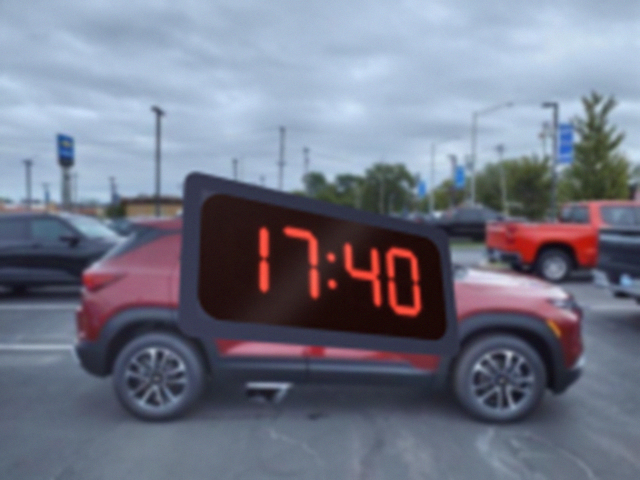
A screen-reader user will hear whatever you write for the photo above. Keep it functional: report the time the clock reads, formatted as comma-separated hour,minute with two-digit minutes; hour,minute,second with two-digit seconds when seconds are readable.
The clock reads 17,40
